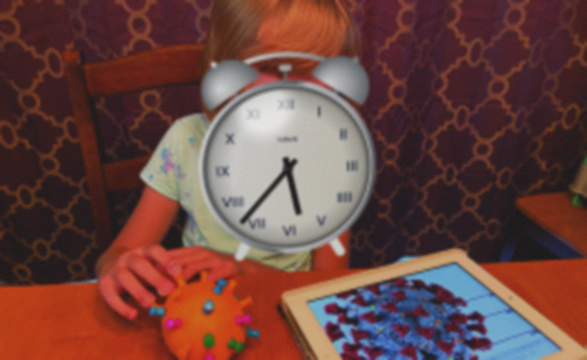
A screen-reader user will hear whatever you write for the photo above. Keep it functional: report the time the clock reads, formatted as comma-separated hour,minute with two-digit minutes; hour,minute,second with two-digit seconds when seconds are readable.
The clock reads 5,37
